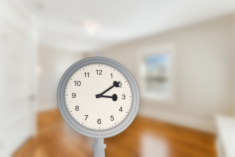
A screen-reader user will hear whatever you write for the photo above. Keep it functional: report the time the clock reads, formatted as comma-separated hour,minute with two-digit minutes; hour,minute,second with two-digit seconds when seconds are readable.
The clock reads 3,09
